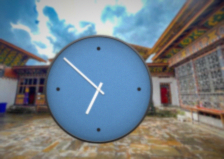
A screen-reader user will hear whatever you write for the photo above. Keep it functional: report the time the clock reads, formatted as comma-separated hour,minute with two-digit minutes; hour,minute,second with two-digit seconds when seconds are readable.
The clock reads 6,52
